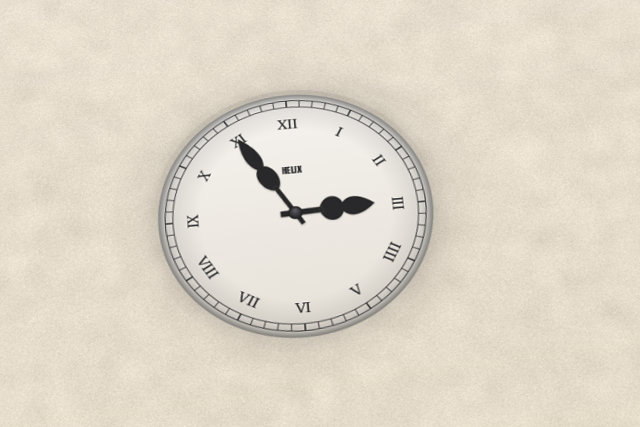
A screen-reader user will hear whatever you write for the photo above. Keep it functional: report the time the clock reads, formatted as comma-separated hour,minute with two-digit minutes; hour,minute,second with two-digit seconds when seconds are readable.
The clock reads 2,55
